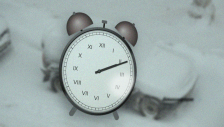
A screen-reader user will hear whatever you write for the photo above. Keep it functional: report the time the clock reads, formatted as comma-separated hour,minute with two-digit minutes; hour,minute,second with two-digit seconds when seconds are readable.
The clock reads 2,11
